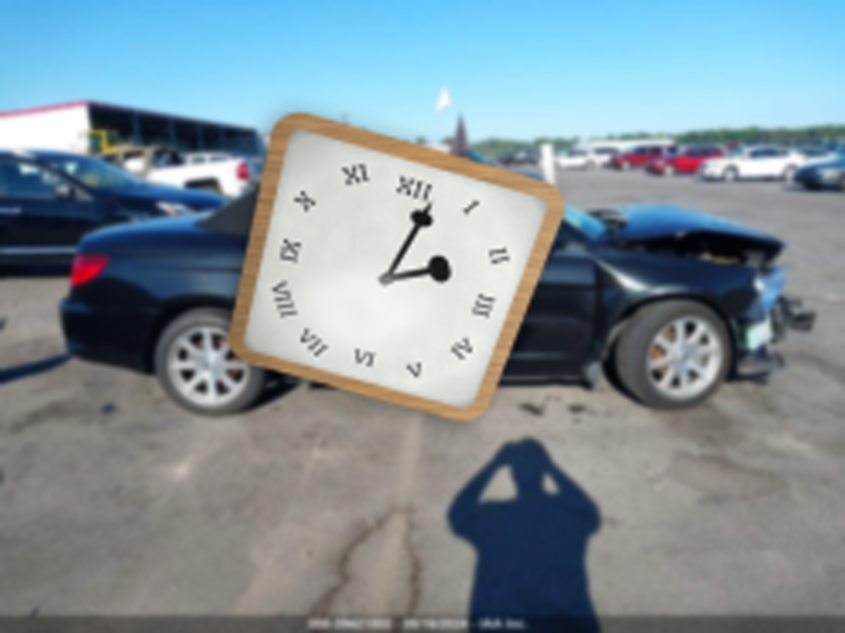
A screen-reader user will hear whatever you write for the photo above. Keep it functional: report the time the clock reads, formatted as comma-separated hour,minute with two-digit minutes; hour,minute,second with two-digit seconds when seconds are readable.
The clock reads 2,02
